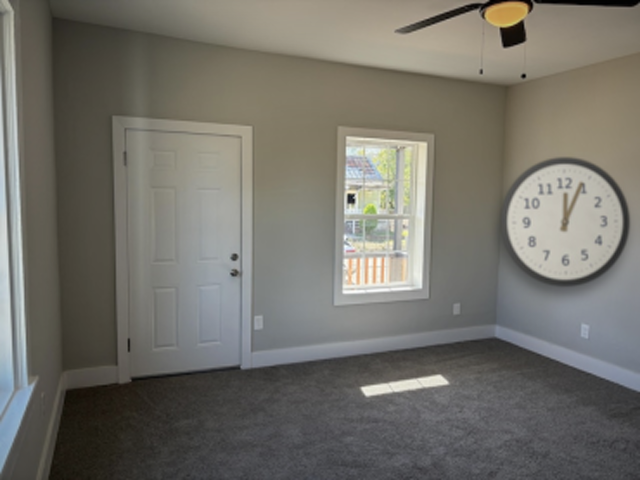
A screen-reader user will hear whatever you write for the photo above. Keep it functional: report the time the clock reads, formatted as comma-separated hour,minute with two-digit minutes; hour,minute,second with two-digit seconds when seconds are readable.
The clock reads 12,04
